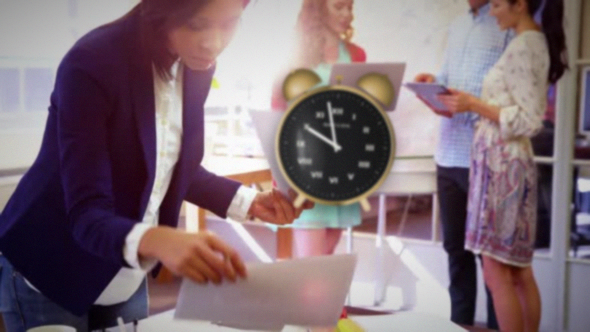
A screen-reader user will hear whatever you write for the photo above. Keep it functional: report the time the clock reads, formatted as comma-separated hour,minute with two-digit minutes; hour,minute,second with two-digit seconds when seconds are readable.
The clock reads 9,58
